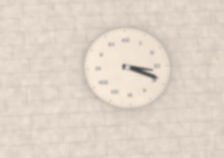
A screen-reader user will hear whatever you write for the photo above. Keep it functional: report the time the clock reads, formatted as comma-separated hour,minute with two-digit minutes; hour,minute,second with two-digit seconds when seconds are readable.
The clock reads 3,19
